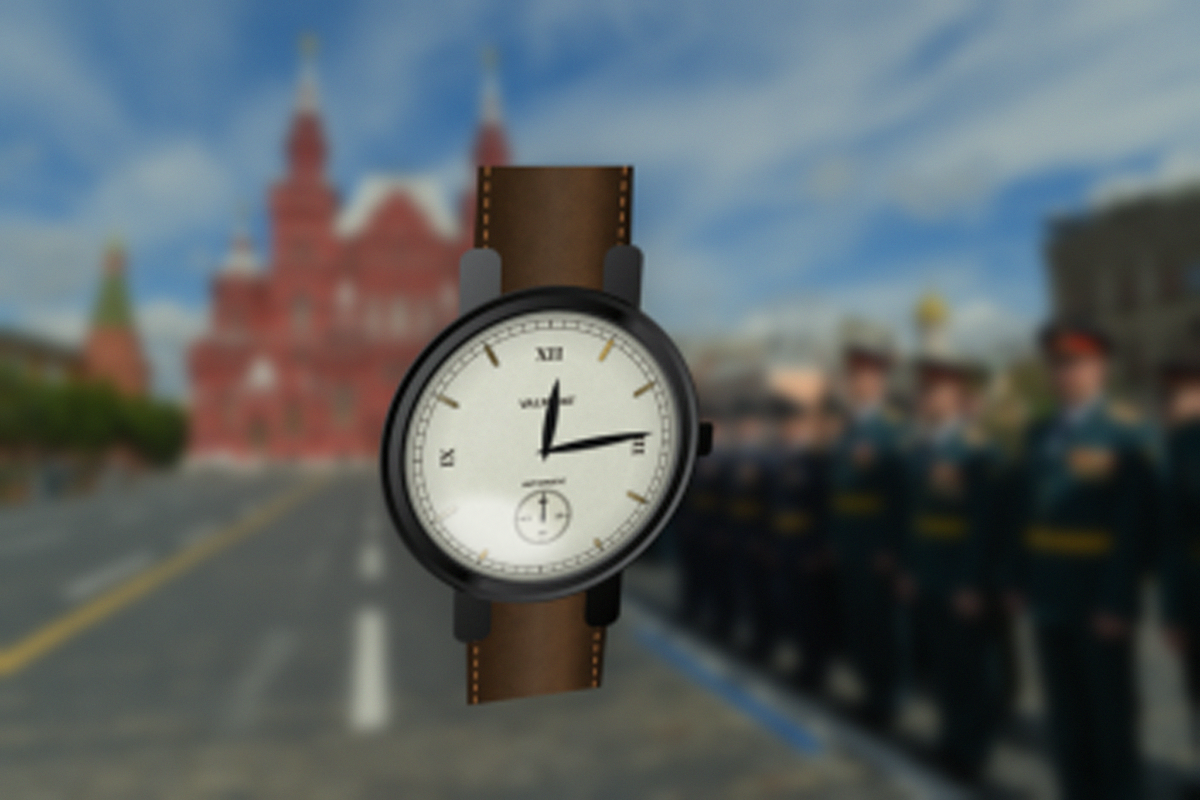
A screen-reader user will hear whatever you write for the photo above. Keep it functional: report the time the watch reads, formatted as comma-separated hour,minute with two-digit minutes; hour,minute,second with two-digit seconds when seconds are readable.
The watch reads 12,14
